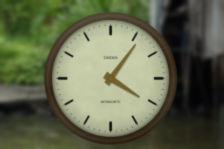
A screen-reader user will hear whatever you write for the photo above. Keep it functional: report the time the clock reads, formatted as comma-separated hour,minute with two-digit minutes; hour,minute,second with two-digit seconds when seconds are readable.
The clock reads 4,06
